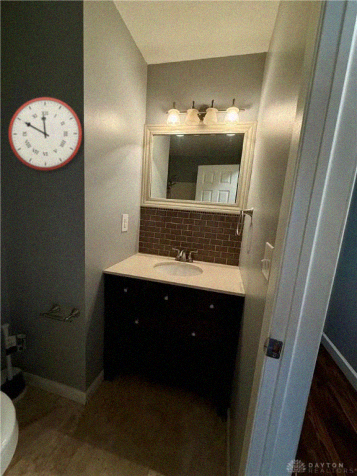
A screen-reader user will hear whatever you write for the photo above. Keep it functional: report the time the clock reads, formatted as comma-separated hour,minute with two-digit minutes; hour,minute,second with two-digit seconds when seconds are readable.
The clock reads 11,50
